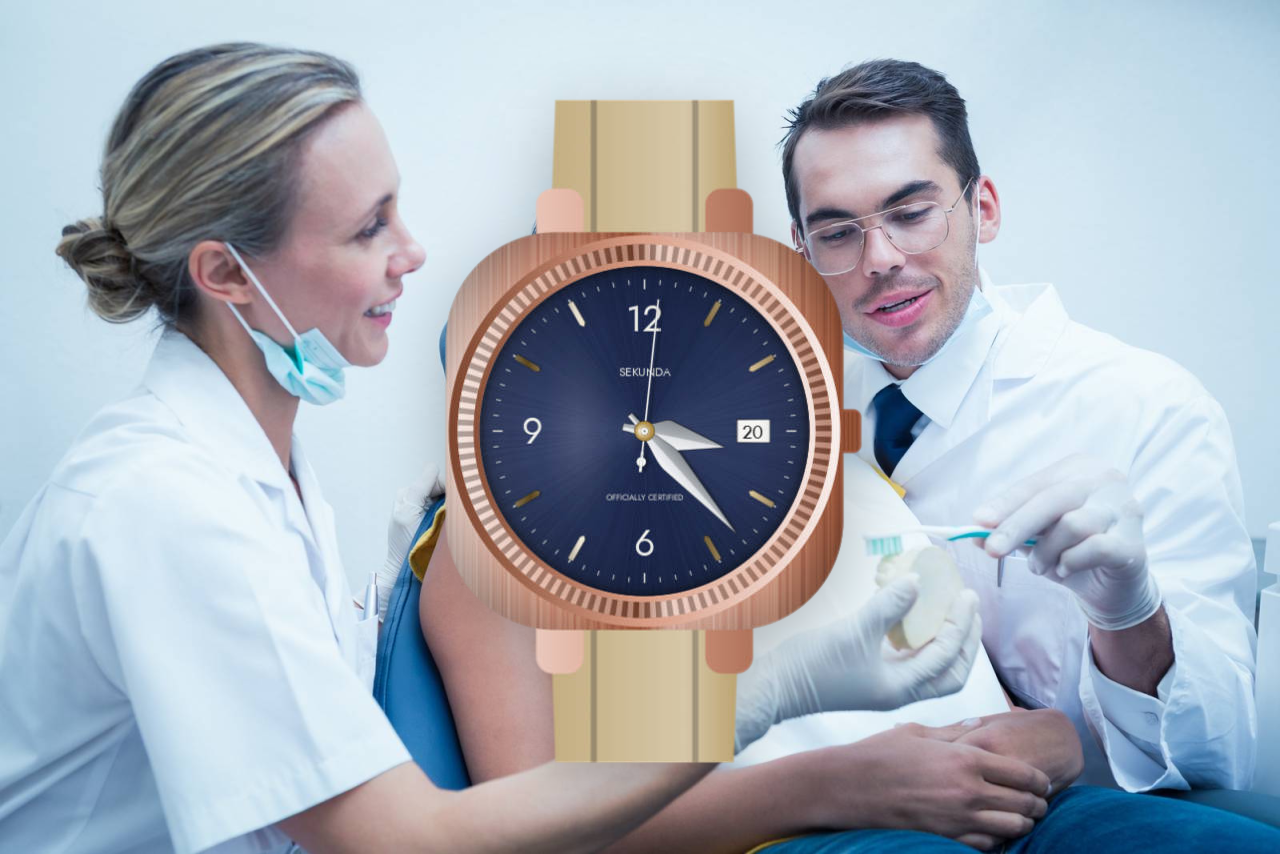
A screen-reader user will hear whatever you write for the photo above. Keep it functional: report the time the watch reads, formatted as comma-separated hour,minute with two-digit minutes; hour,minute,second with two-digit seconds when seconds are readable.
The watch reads 3,23,01
